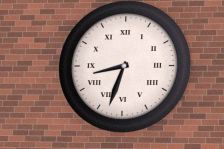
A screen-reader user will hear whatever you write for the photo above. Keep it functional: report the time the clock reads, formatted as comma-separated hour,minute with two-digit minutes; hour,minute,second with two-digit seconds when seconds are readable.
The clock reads 8,33
